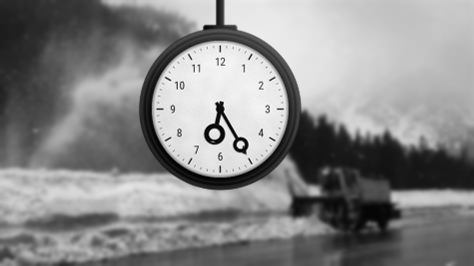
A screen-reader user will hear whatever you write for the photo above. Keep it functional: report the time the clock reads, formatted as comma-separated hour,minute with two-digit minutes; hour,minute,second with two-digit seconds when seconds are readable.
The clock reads 6,25
